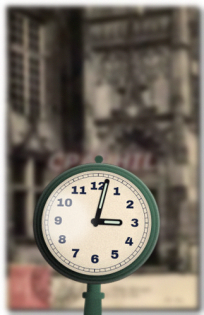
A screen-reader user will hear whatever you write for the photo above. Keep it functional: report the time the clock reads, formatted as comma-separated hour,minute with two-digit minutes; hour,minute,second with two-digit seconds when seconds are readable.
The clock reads 3,02
